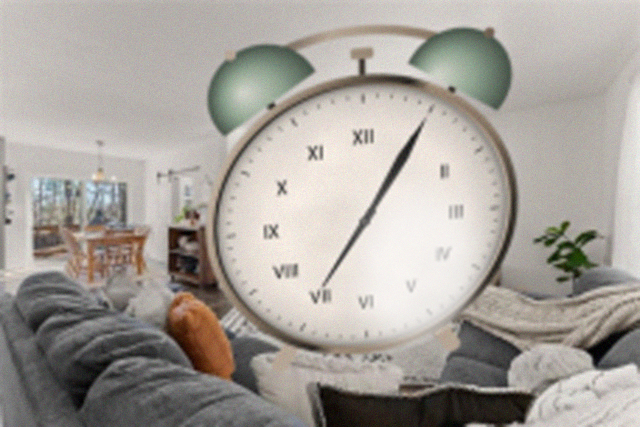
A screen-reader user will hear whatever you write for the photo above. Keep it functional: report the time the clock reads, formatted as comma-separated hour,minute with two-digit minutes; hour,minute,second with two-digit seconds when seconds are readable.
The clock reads 7,05
